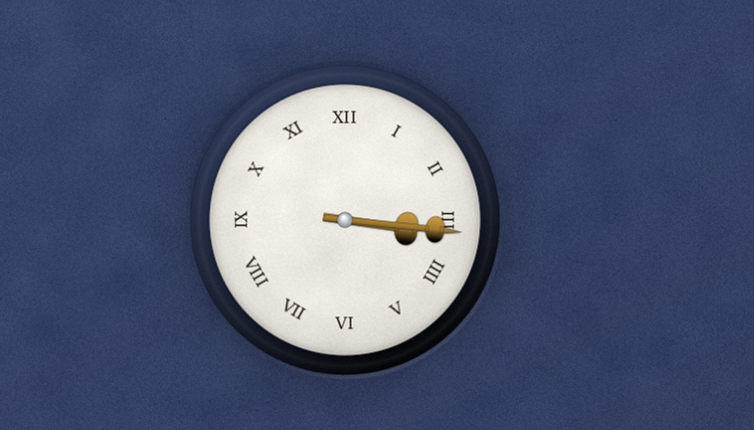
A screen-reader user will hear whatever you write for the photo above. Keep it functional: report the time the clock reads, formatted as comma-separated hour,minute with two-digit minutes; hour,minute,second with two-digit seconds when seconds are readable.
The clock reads 3,16
